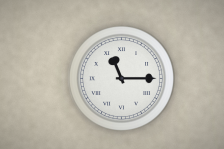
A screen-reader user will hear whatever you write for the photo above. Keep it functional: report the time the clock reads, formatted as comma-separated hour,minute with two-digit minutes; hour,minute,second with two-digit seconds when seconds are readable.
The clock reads 11,15
